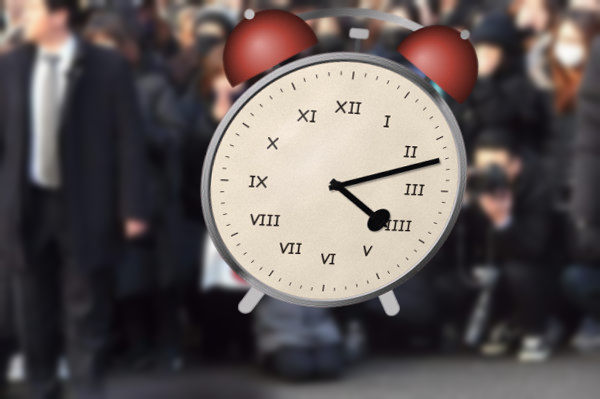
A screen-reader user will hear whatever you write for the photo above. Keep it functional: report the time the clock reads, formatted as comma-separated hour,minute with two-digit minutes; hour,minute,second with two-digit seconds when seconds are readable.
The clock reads 4,12
